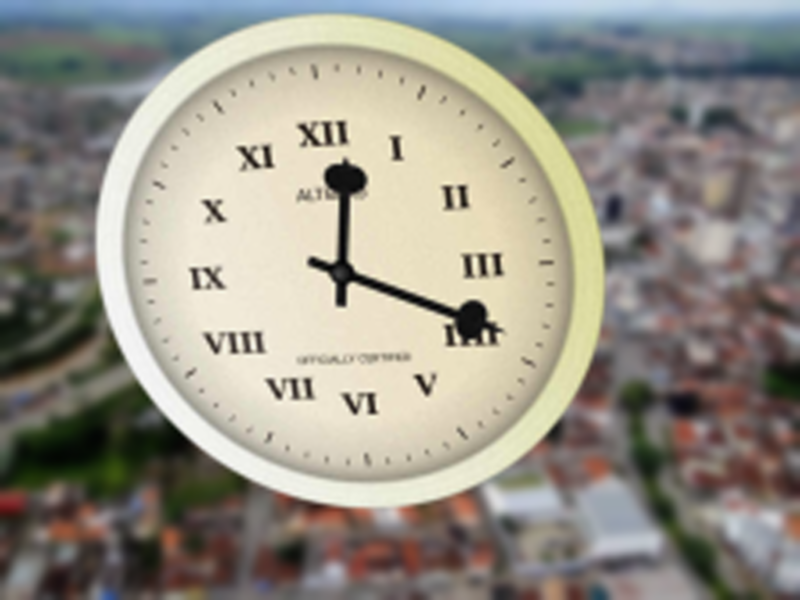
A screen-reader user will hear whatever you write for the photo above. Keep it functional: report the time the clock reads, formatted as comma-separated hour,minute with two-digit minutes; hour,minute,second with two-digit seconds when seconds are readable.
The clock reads 12,19
